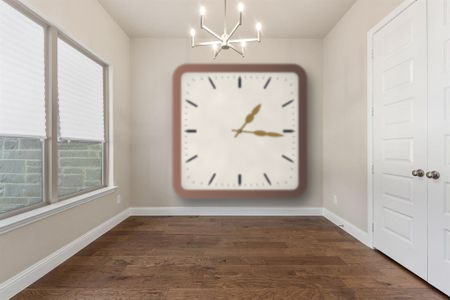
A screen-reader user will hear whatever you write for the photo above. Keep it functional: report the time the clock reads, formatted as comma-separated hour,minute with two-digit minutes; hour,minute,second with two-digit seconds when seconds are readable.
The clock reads 1,16
